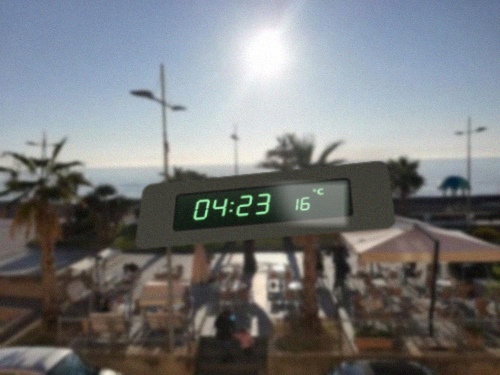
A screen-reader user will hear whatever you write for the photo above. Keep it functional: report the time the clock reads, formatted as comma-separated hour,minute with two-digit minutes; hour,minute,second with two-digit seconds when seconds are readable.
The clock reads 4,23
